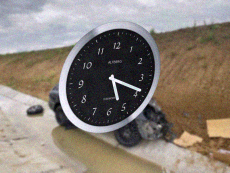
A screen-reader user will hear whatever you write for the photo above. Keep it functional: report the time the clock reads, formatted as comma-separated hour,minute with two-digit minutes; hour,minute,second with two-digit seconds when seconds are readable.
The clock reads 5,19
